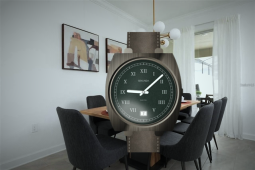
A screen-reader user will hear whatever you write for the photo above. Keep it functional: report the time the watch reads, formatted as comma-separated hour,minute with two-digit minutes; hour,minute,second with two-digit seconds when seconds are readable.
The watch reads 9,08
